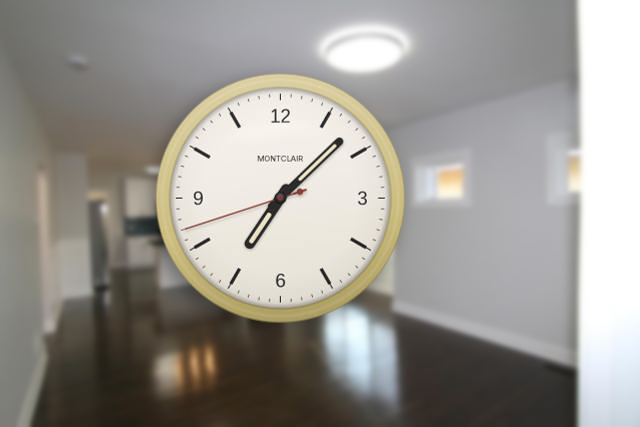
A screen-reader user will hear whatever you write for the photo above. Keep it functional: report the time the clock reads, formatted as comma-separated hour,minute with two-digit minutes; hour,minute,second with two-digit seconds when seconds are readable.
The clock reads 7,07,42
